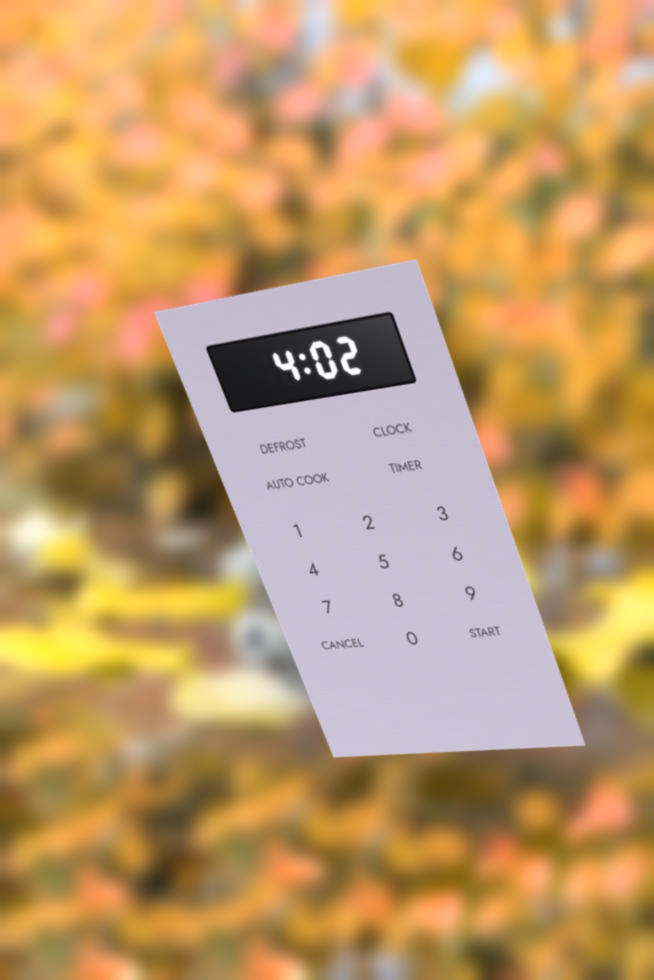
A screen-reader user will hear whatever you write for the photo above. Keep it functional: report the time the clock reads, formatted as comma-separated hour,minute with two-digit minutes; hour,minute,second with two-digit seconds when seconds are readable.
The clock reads 4,02
